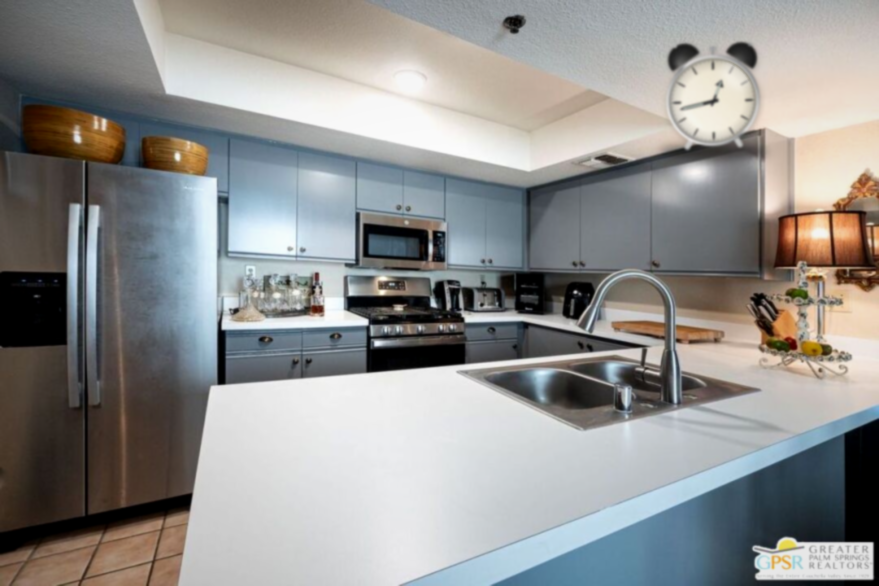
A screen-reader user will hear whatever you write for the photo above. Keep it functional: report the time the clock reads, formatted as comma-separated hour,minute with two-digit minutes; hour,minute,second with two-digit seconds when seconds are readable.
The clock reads 12,43
